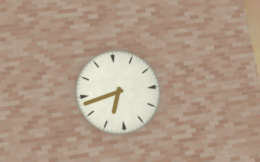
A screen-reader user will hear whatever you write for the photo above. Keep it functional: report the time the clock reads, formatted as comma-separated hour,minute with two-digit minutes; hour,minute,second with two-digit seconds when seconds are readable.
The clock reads 6,43
